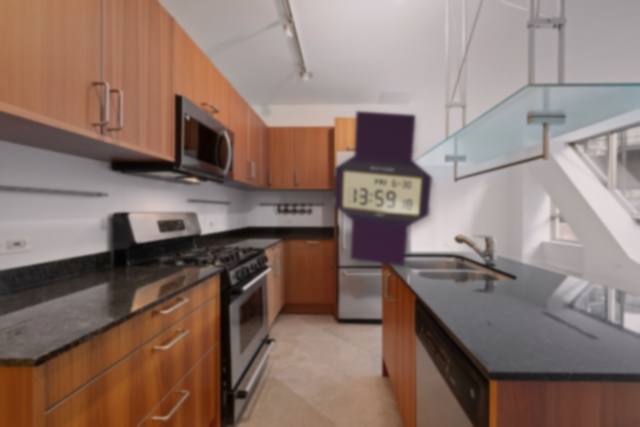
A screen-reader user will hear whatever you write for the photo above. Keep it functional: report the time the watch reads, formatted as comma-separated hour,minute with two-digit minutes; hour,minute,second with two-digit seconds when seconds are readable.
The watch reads 13,59
